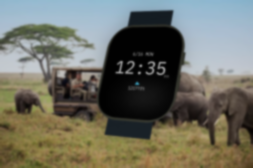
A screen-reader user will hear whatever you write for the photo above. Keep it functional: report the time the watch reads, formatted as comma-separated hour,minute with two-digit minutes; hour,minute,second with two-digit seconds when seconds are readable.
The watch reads 12,35
